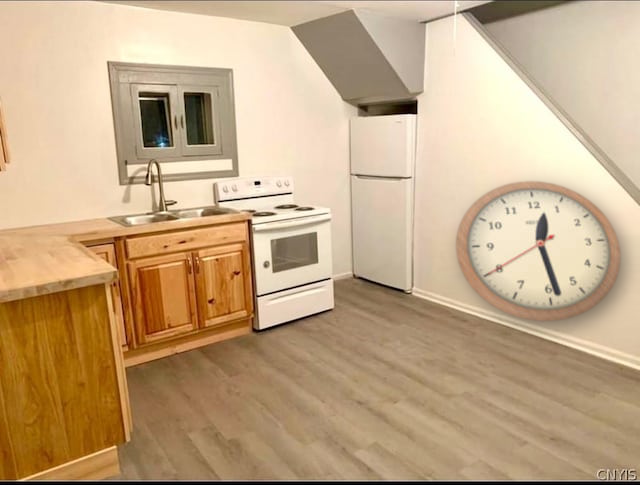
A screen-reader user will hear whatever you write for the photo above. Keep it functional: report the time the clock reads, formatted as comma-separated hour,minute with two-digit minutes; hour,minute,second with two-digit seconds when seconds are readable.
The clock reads 12,28,40
